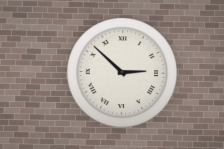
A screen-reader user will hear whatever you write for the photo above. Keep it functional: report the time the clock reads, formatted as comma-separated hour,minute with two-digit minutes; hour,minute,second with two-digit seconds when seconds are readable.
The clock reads 2,52
